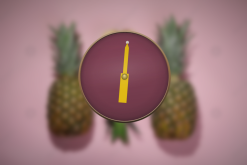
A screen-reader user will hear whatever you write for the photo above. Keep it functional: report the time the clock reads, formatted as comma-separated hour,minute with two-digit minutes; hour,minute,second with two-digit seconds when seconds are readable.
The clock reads 6,00
